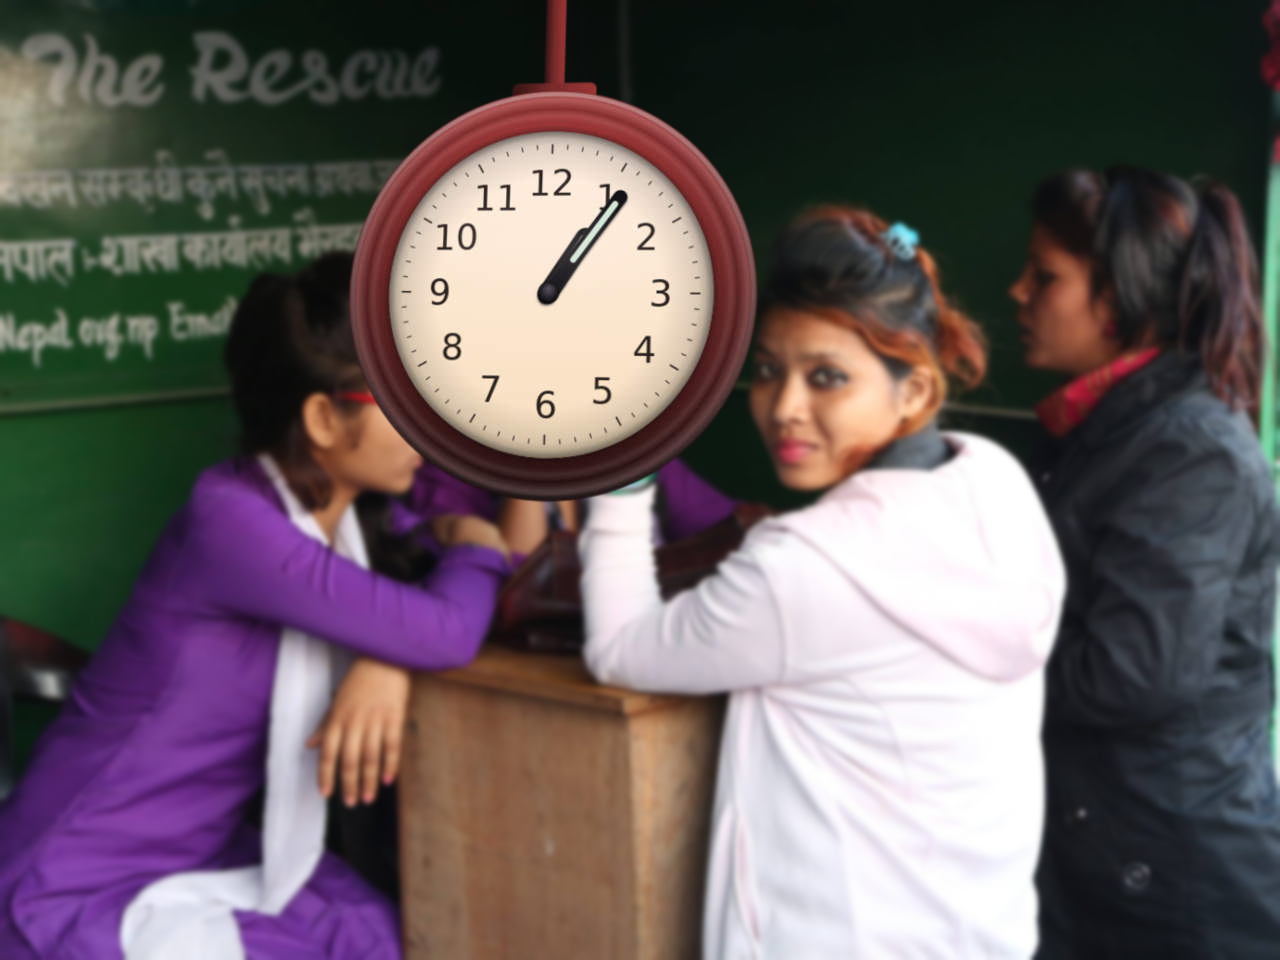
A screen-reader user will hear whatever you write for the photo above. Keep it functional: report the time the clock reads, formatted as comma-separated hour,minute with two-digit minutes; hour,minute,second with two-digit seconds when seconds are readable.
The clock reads 1,06
